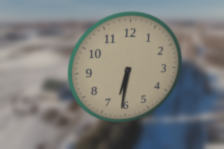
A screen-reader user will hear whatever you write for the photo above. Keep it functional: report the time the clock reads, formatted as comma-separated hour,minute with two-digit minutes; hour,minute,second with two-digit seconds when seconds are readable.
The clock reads 6,31
